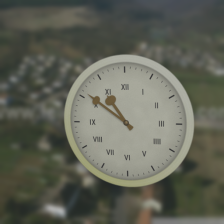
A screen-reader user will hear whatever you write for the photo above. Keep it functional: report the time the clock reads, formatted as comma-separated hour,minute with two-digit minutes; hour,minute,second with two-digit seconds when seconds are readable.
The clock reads 10,51
